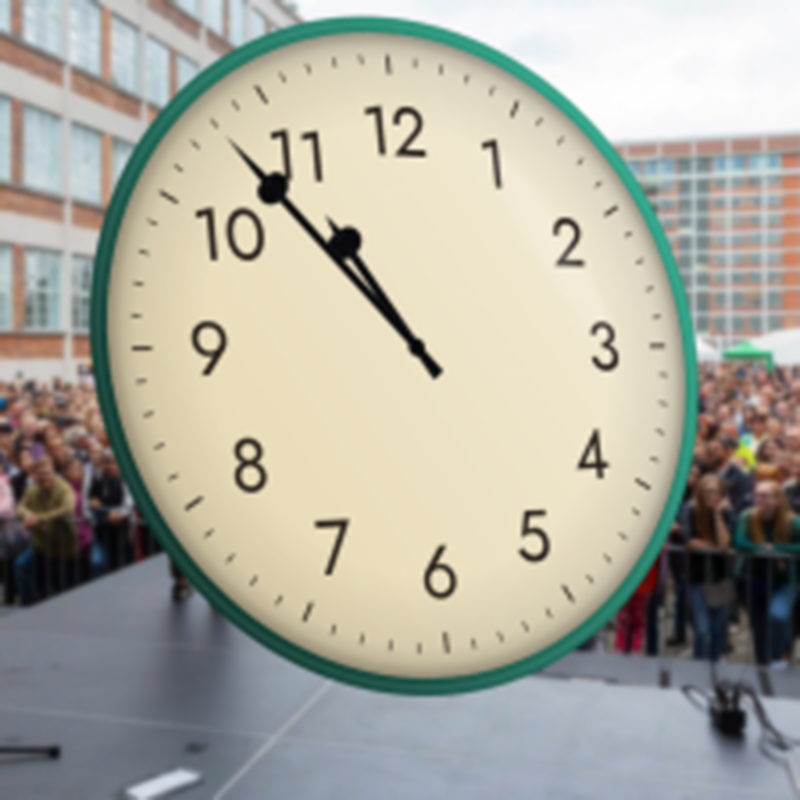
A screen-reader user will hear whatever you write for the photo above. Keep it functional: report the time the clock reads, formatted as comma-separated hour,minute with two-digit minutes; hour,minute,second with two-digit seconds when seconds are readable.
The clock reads 10,53
